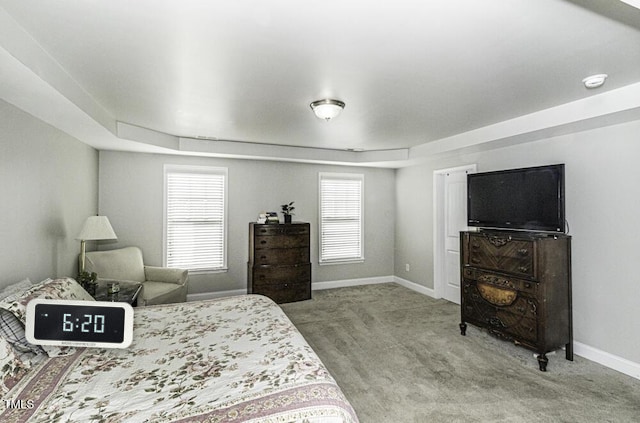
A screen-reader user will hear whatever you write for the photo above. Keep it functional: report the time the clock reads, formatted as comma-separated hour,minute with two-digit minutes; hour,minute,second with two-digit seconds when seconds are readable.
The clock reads 6,20
